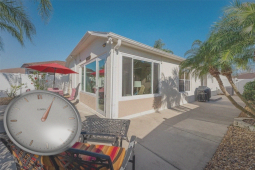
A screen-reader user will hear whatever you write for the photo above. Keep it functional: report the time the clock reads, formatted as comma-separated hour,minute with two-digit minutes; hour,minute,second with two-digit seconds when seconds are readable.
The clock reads 1,05
